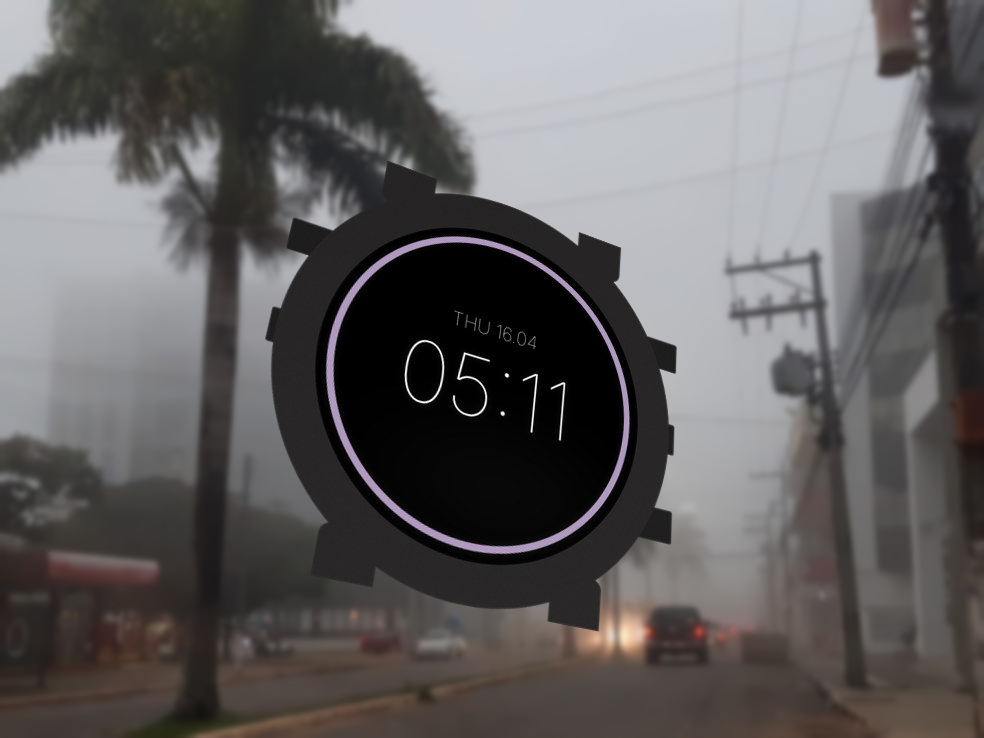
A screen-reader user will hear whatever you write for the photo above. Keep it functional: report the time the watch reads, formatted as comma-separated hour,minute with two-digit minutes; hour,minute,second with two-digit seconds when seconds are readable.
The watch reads 5,11
